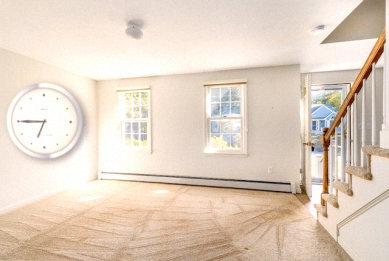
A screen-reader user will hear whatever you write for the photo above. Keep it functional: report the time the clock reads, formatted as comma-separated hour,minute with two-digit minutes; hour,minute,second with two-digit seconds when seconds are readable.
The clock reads 6,45
